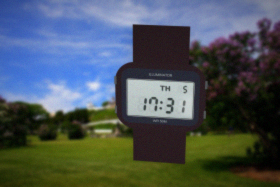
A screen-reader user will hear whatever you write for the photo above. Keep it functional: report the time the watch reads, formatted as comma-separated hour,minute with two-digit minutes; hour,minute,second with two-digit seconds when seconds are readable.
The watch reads 17,31
